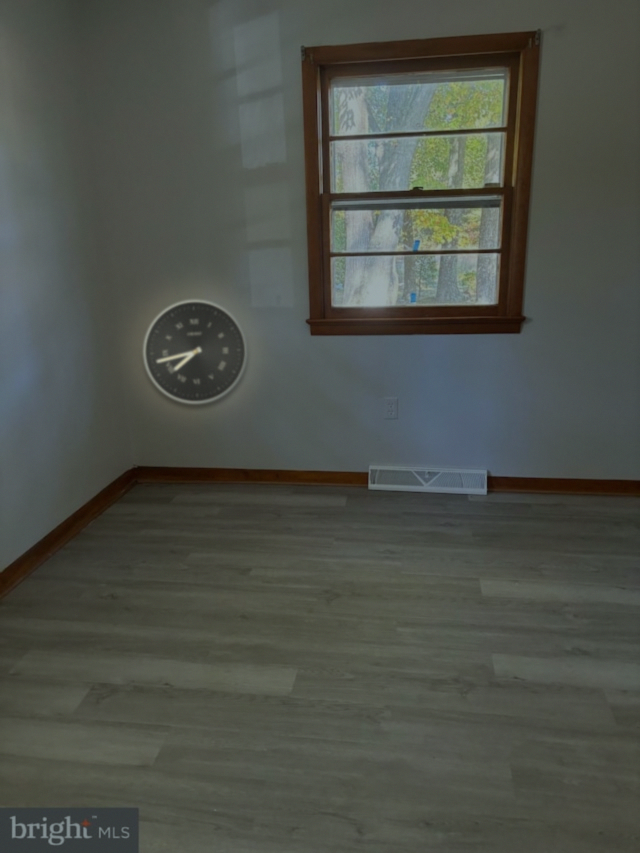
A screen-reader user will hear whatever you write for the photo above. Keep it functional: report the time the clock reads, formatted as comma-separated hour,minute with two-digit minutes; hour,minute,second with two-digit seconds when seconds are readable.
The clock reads 7,43
